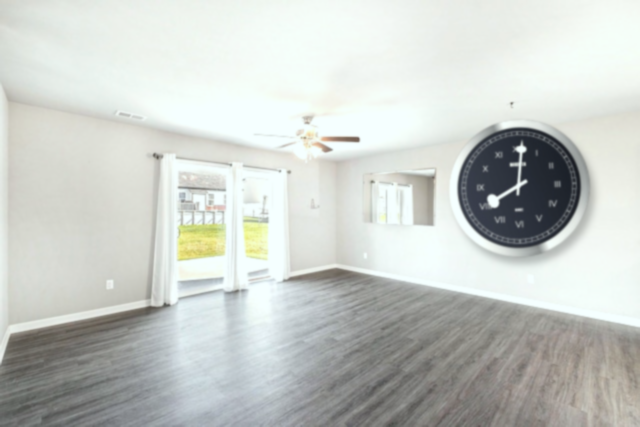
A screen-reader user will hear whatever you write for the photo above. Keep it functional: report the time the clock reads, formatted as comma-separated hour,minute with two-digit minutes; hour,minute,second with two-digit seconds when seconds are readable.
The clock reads 8,01
